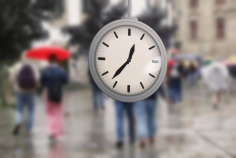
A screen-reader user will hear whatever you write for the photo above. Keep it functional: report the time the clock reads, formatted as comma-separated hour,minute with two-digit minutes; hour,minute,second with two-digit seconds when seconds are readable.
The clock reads 12,37
